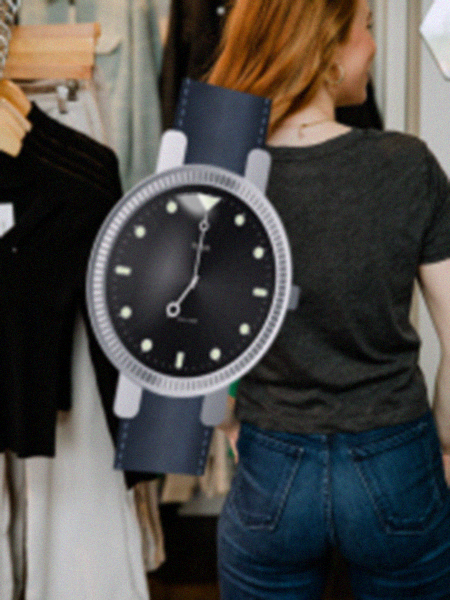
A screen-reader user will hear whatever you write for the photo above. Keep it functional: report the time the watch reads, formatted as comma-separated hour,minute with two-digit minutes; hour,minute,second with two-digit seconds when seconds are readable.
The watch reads 7,00
